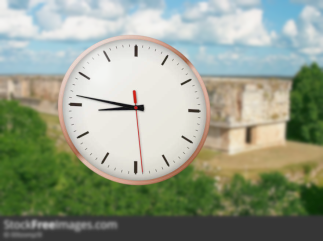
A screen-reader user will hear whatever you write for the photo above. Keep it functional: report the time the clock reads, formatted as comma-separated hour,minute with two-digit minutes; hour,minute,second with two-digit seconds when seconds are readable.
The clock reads 8,46,29
